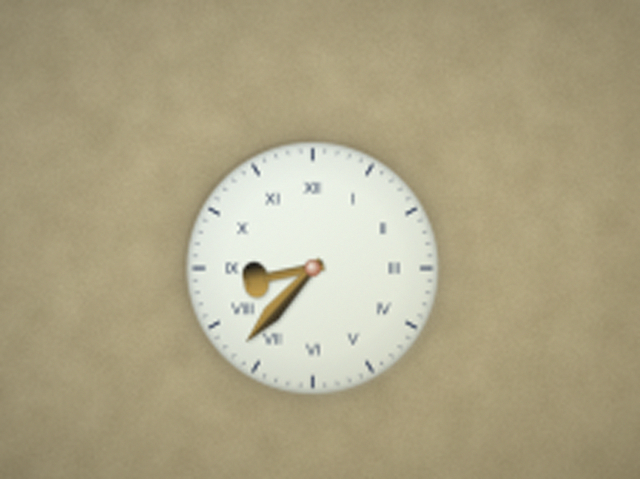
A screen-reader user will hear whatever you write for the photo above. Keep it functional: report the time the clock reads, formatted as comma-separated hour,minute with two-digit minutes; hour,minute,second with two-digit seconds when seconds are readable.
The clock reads 8,37
